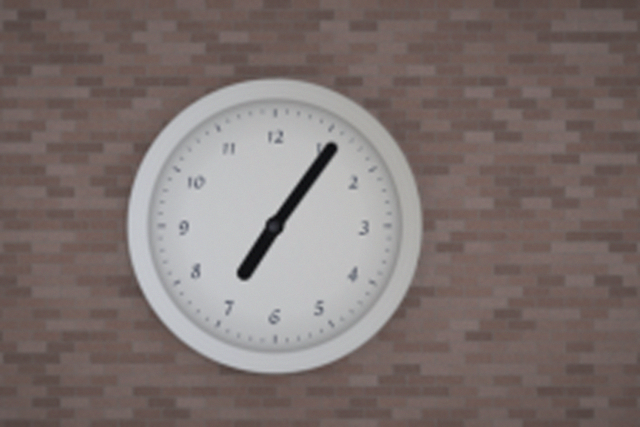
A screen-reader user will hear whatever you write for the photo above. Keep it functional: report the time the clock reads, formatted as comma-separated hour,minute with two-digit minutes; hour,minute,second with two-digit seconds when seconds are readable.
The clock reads 7,06
